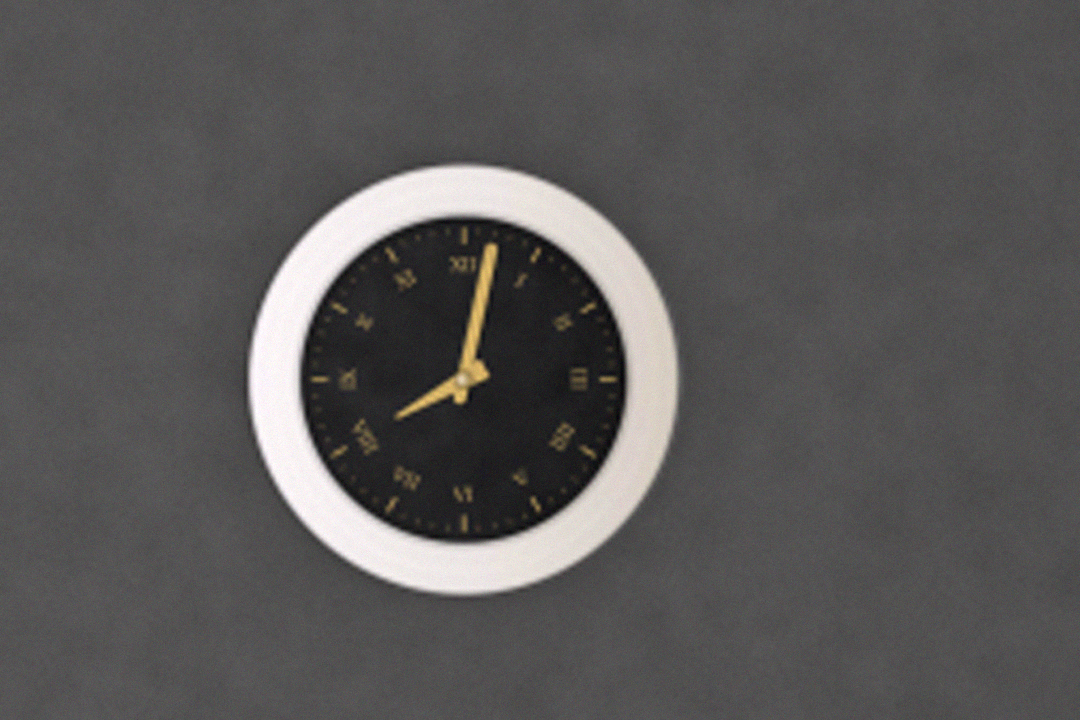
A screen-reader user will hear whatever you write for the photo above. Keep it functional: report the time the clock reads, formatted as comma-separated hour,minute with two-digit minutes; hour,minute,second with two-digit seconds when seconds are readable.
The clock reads 8,02
